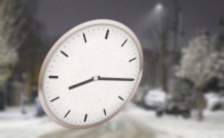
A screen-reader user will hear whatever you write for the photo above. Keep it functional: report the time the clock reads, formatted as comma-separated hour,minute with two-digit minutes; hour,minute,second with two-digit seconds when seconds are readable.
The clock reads 8,15
